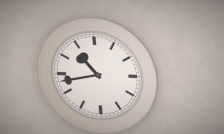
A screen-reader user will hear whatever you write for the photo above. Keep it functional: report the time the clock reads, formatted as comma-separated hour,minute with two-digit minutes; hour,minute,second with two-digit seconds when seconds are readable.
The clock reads 10,43
